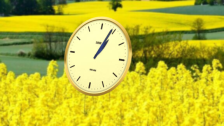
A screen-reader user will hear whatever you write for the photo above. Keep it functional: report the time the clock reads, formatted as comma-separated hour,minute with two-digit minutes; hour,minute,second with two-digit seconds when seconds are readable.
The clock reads 1,04
